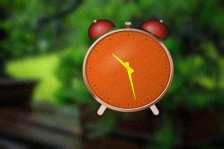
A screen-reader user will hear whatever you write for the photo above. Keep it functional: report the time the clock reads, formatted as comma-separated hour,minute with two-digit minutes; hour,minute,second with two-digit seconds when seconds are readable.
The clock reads 10,28
